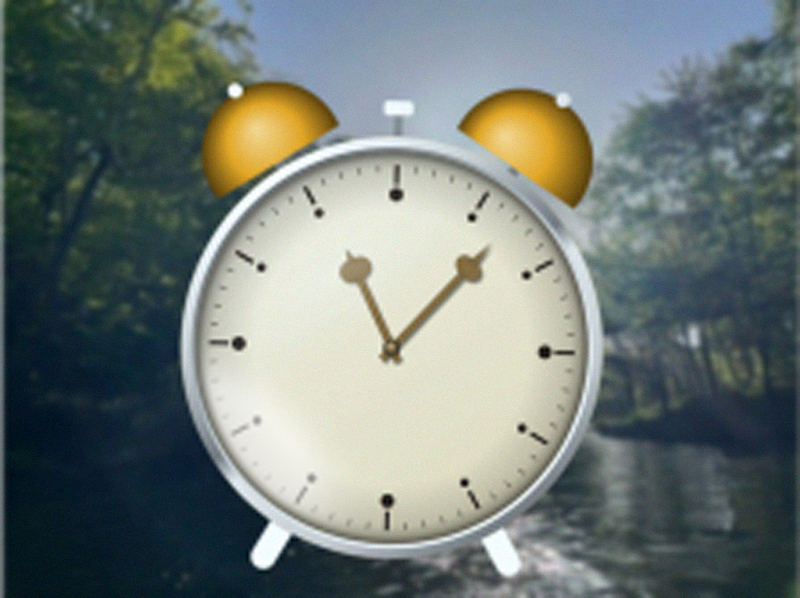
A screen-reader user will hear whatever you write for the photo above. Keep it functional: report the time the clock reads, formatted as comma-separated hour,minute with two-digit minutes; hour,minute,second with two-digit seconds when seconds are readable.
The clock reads 11,07
